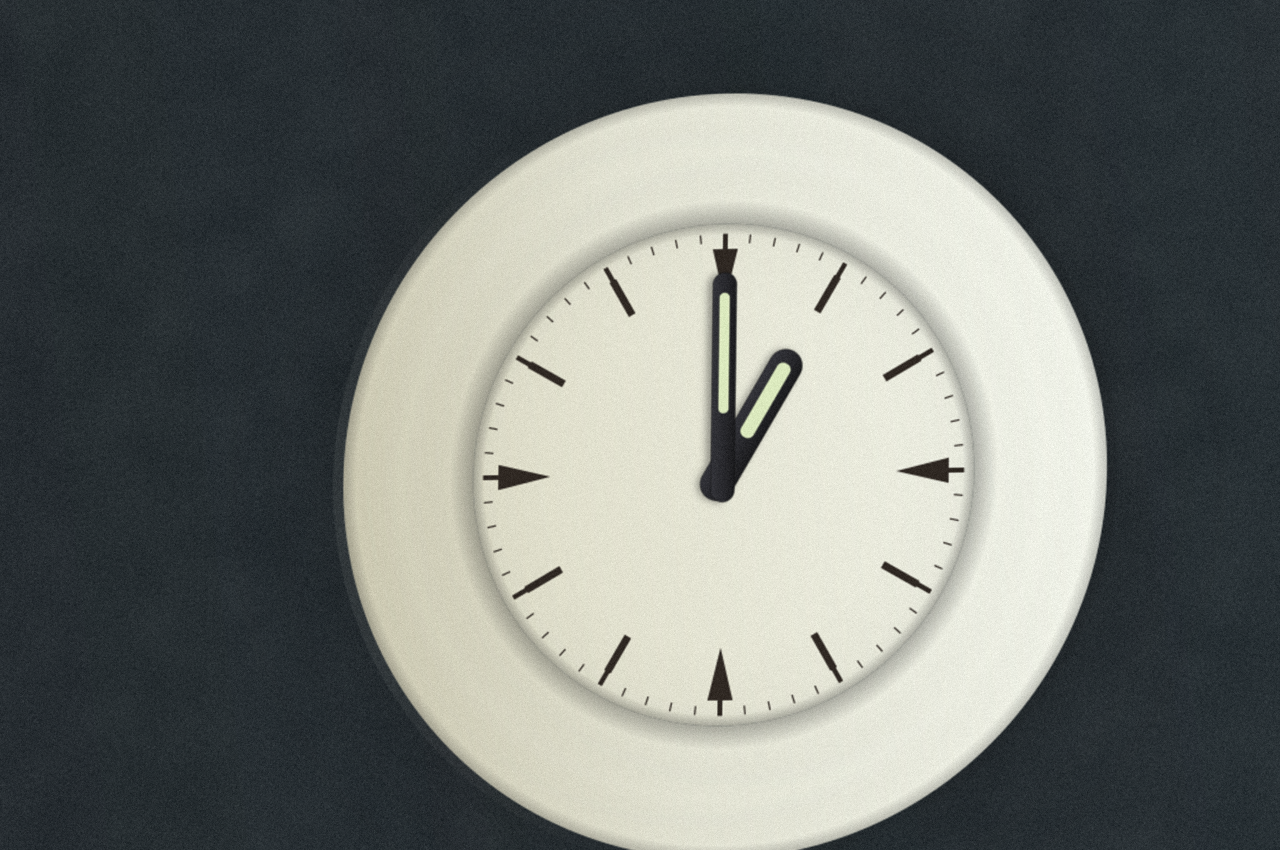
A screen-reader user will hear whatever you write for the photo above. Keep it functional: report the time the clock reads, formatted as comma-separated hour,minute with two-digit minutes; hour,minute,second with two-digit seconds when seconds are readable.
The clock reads 1,00
